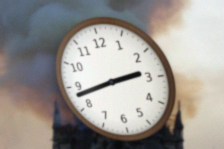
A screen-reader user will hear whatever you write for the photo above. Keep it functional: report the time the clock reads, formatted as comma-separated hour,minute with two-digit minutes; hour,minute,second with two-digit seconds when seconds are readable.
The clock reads 2,43
